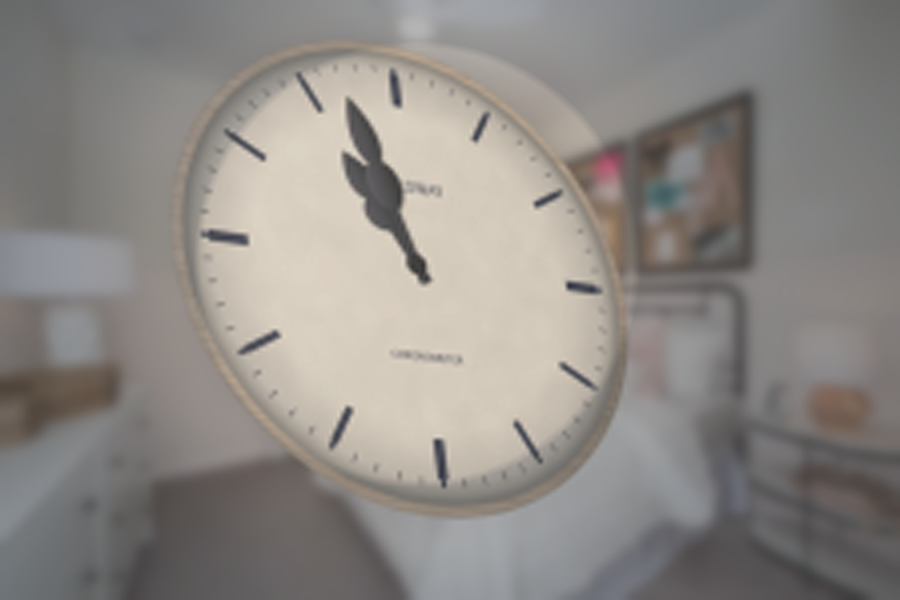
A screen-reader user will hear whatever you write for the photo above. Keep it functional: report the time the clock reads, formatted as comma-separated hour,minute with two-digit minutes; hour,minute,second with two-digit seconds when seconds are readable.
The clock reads 10,57
